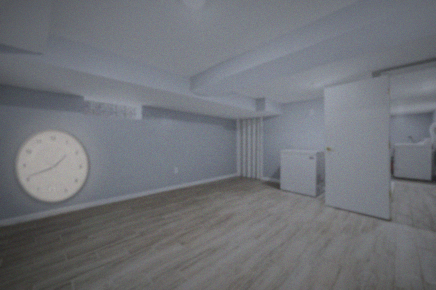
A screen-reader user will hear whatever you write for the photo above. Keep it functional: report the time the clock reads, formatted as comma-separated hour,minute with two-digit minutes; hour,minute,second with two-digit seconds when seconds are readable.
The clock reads 1,41
